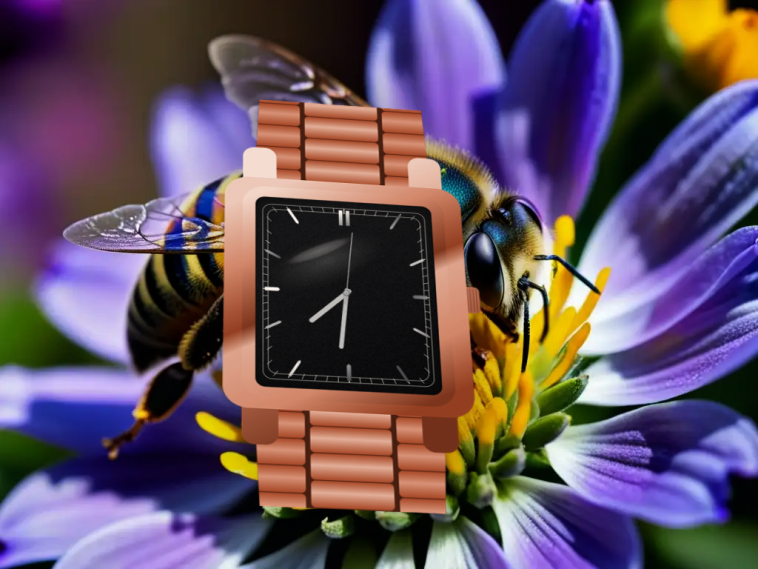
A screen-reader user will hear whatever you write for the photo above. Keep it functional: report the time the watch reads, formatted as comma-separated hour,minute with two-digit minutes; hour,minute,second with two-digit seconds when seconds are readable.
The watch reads 7,31,01
